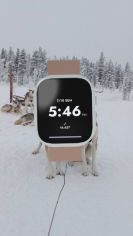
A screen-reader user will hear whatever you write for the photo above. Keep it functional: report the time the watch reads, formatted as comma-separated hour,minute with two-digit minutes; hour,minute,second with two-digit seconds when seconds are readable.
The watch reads 5,46
